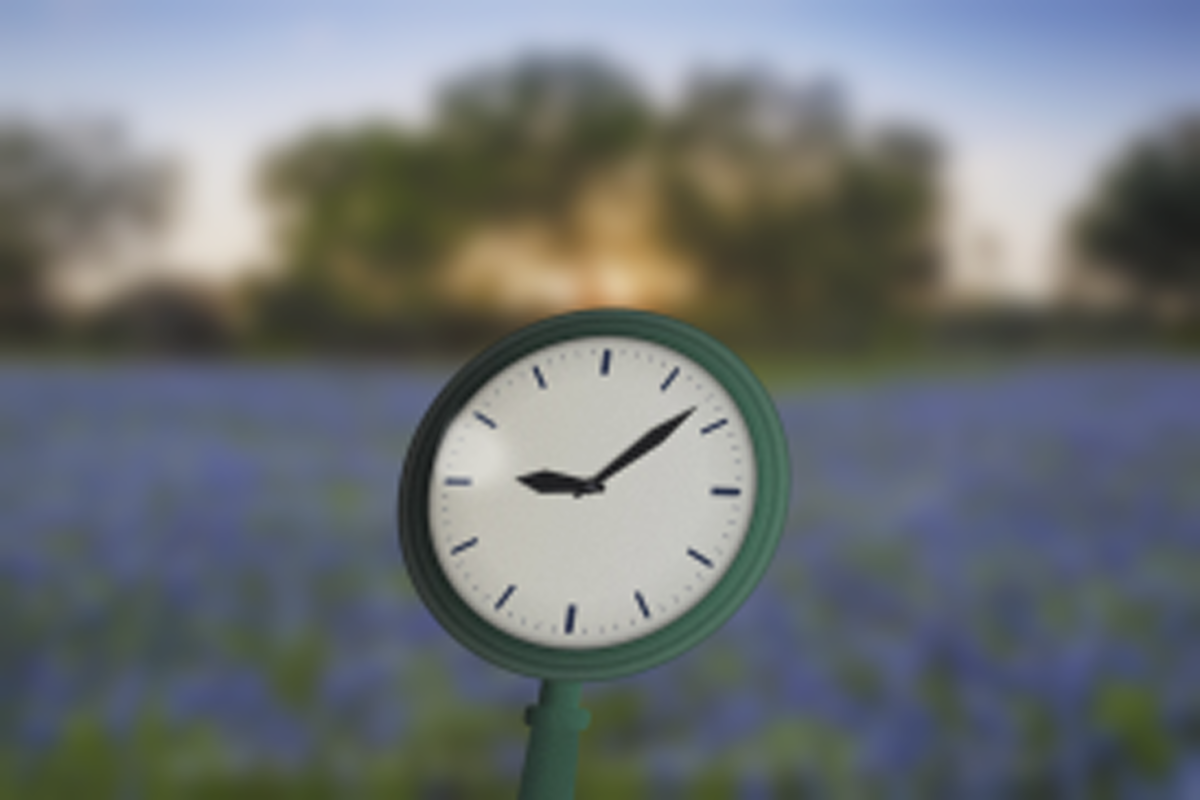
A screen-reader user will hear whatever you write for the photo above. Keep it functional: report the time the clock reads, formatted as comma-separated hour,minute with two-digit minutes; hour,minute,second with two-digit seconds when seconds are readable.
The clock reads 9,08
